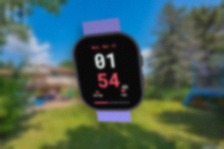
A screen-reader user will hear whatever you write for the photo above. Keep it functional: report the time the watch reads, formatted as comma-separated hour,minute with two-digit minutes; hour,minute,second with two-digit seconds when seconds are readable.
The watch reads 1,54
